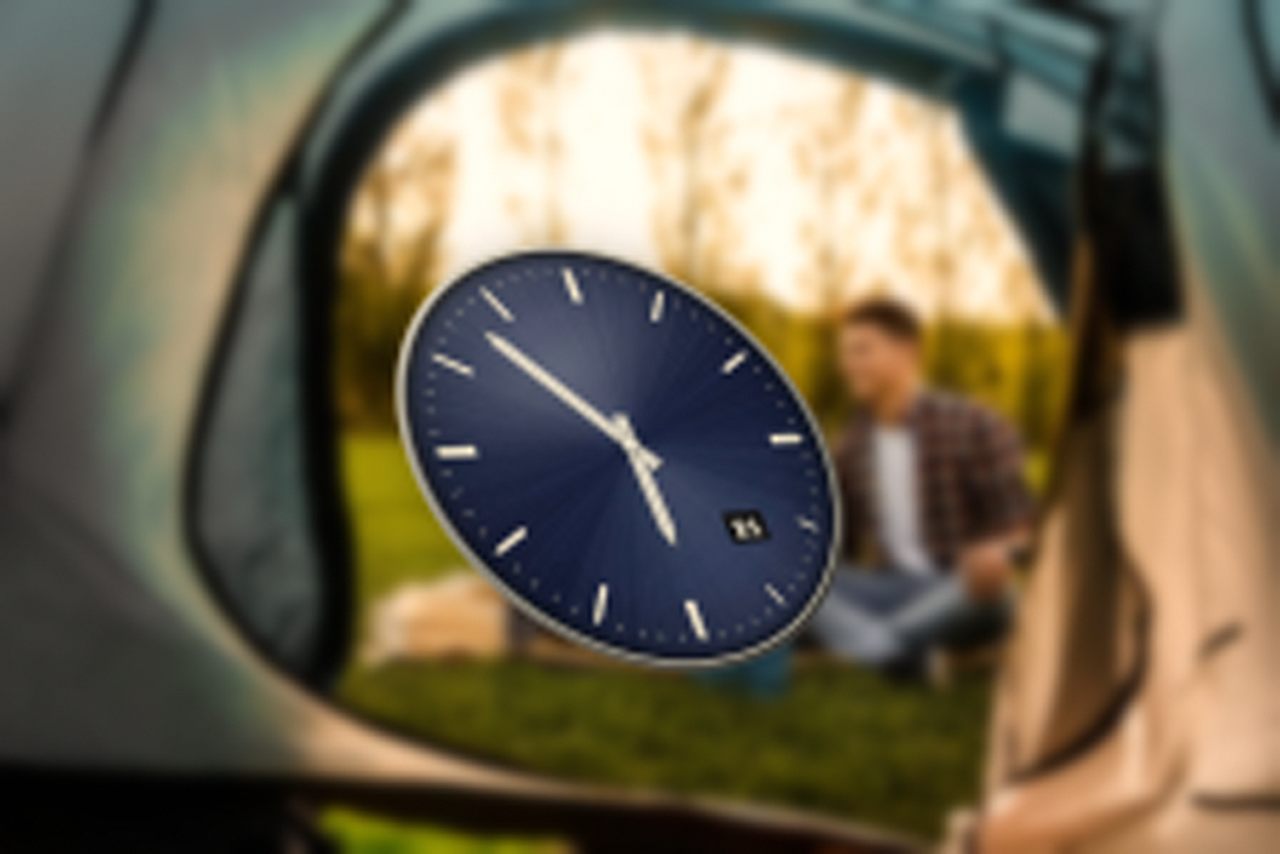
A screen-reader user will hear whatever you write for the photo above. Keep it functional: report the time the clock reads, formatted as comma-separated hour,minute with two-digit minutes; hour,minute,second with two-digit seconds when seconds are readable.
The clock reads 5,53
